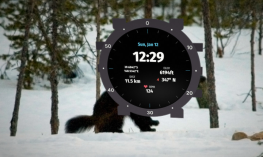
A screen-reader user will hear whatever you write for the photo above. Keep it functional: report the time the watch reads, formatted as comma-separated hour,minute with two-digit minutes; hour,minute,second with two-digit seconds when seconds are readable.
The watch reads 12,29
